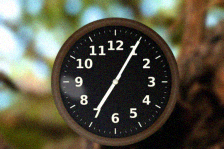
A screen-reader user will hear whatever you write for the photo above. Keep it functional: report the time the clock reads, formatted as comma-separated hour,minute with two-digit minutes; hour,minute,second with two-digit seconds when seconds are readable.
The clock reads 7,05
